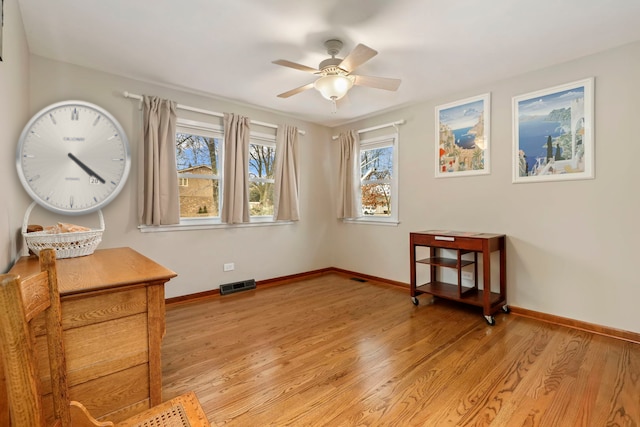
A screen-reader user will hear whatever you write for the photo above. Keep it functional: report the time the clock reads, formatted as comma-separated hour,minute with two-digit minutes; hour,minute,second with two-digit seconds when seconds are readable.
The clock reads 4,21
